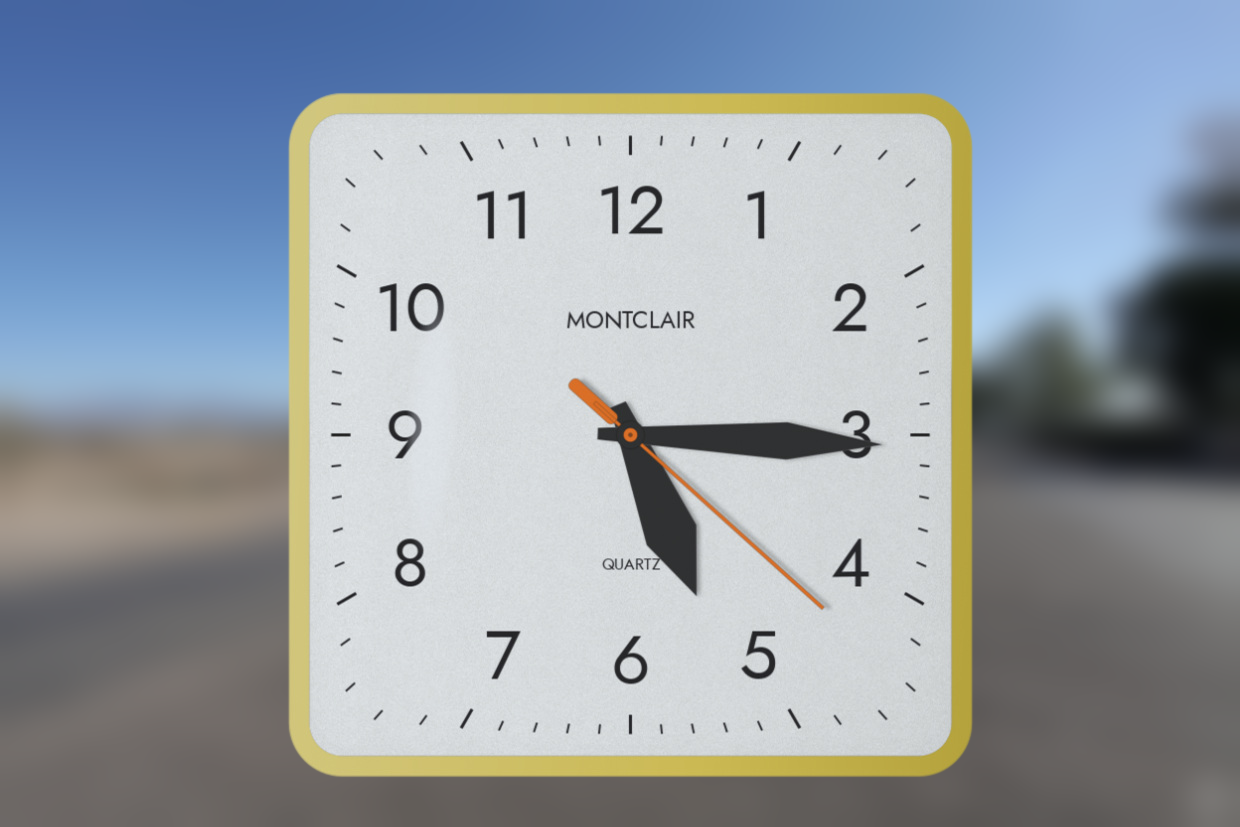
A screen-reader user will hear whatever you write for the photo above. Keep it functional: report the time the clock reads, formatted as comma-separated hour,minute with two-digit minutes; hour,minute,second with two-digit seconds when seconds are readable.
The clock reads 5,15,22
